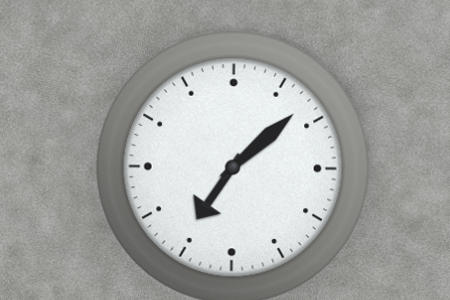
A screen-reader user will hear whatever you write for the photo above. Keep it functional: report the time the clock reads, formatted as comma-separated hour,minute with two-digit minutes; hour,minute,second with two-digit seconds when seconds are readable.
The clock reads 7,08
